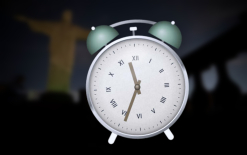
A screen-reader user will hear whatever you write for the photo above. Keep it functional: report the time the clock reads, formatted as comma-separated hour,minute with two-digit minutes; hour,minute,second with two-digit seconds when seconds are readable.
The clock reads 11,34
